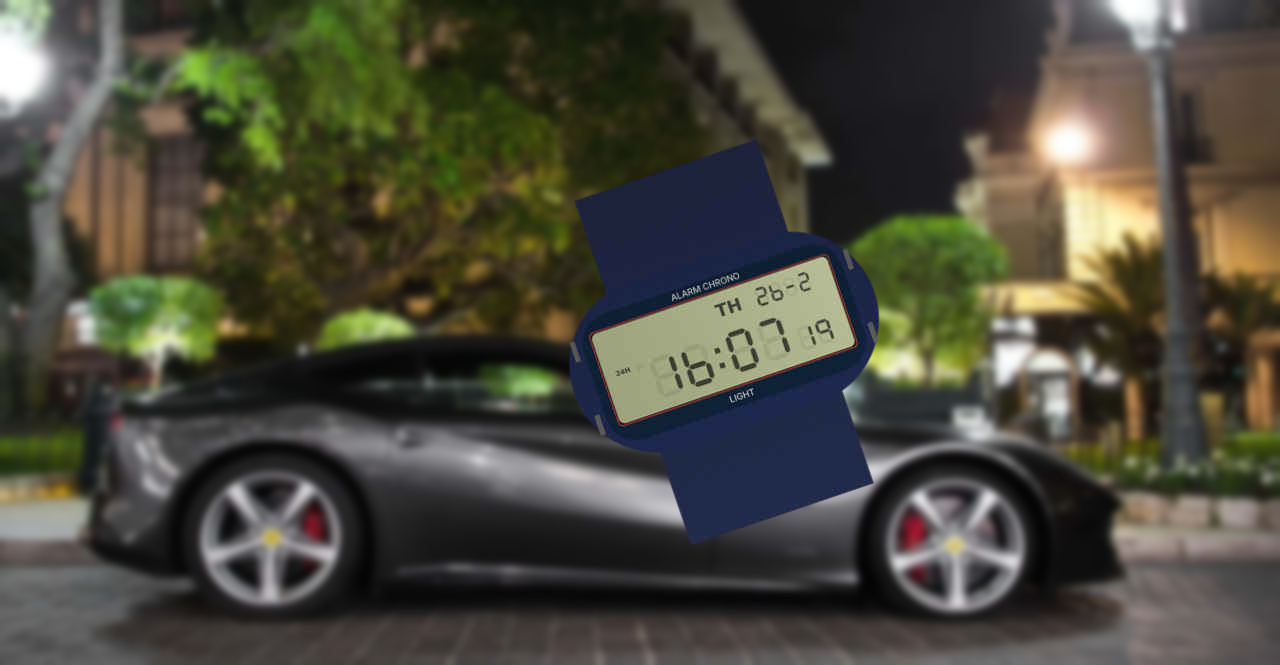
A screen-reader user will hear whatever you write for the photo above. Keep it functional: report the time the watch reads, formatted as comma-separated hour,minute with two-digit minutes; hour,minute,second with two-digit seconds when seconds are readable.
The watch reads 16,07,19
